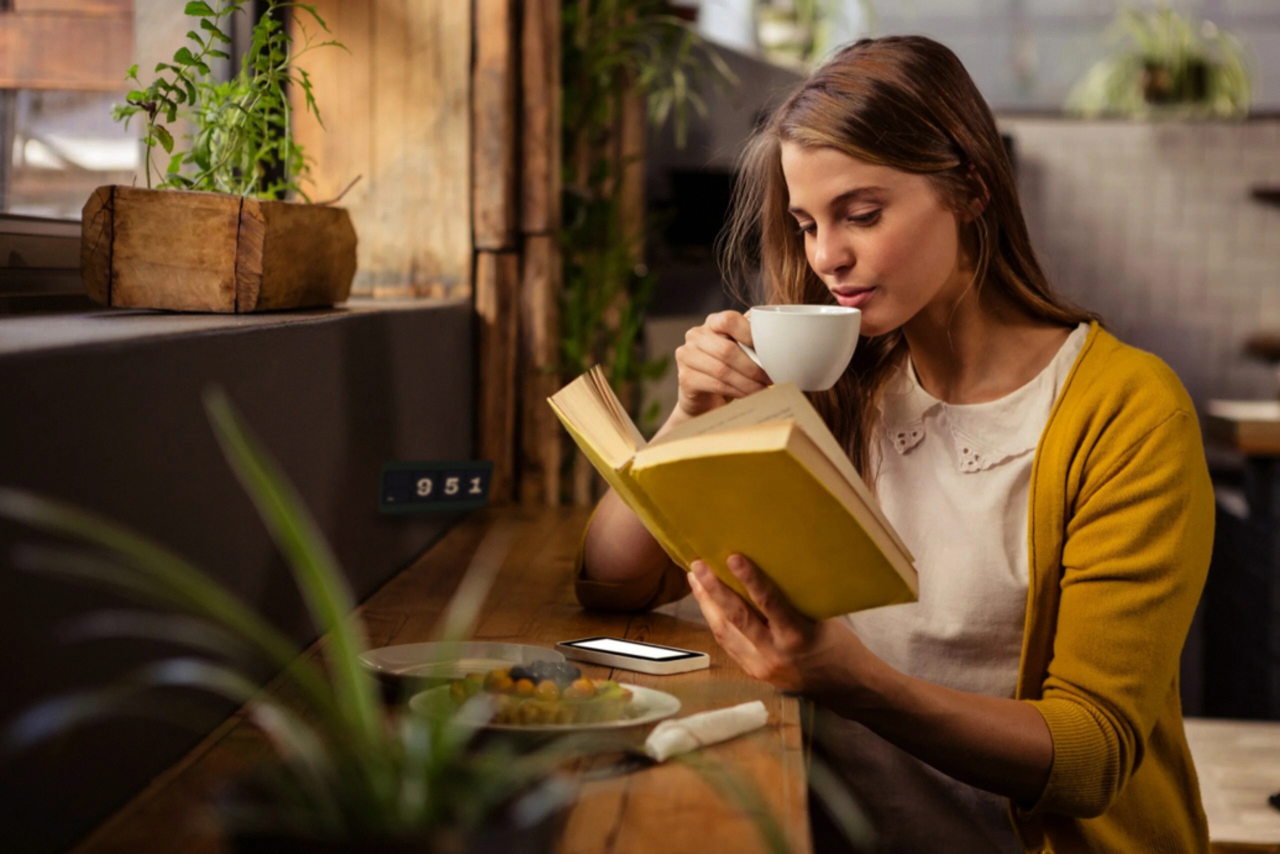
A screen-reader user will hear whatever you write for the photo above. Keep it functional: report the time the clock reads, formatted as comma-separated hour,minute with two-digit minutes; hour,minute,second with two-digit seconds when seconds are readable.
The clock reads 9,51
